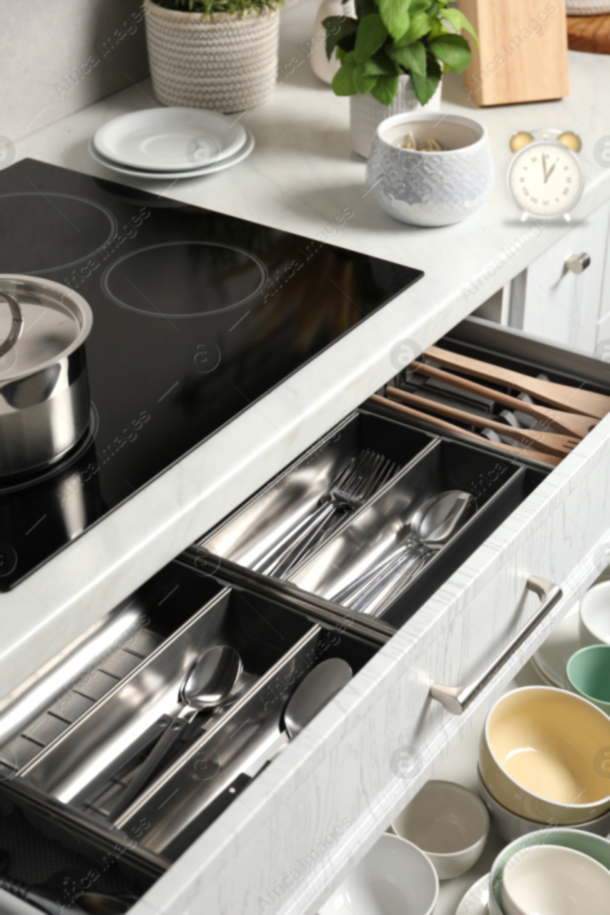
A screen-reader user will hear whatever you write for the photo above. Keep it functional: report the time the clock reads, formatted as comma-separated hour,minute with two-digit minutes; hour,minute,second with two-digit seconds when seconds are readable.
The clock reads 12,59
